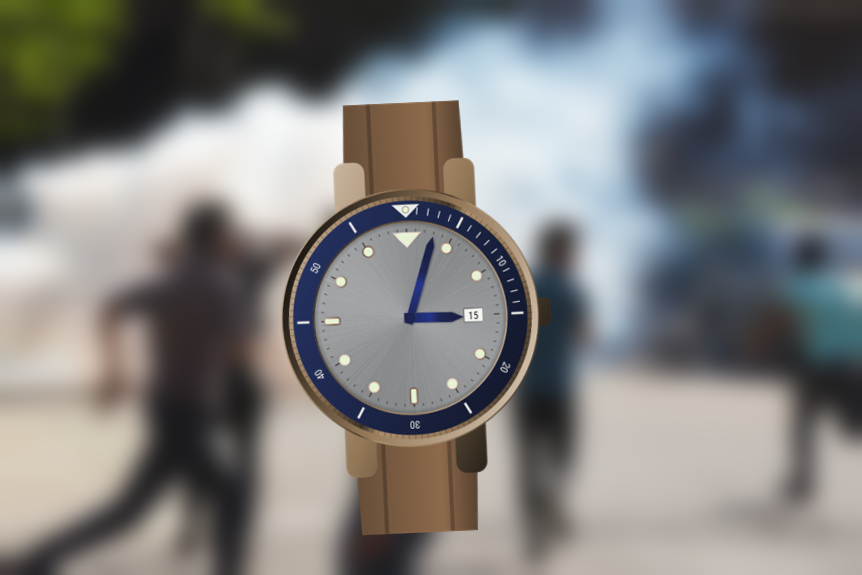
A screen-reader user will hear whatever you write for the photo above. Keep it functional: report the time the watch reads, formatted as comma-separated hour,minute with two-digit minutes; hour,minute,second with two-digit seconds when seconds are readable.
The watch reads 3,03
